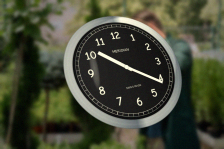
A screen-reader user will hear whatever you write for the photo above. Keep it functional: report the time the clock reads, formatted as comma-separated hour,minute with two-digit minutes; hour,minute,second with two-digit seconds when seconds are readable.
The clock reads 10,21
